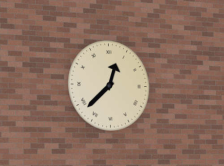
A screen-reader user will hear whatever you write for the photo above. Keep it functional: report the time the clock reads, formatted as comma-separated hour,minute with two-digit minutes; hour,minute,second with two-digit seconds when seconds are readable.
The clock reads 12,38
